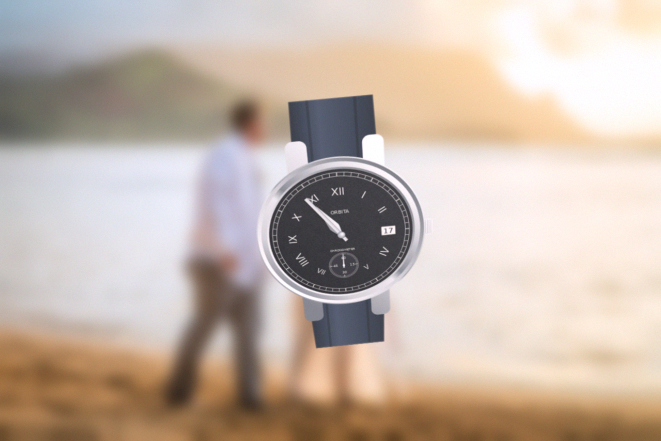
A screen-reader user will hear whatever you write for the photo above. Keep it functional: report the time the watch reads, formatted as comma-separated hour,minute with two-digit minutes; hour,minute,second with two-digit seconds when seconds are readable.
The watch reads 10,54
